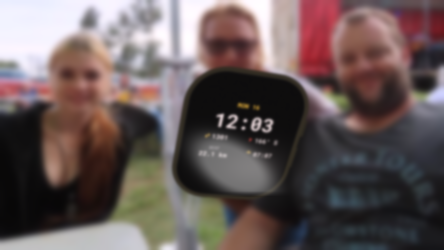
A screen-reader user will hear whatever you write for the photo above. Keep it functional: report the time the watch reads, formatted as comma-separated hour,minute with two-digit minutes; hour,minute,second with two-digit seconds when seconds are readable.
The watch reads 12,03
